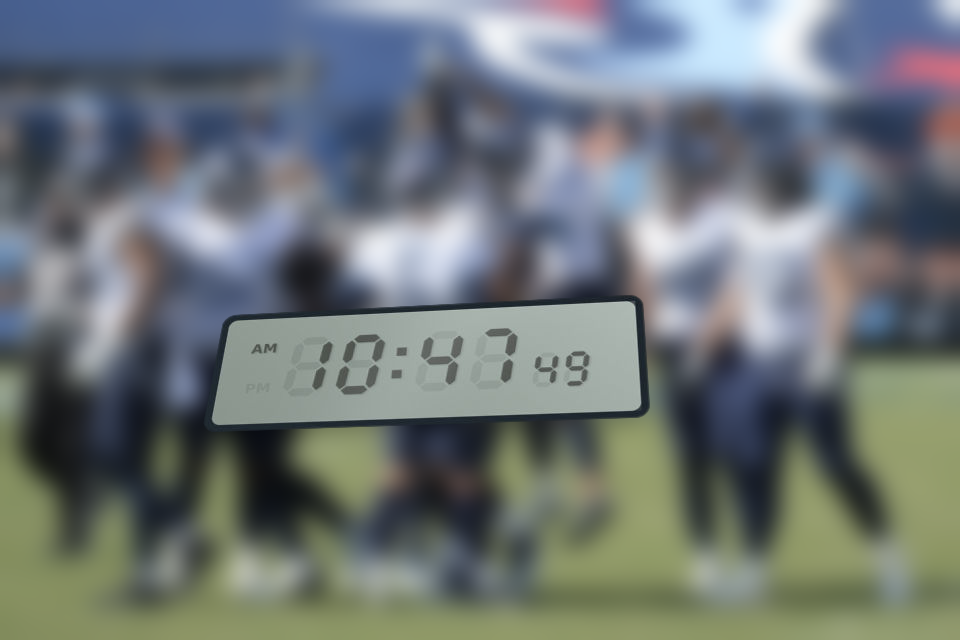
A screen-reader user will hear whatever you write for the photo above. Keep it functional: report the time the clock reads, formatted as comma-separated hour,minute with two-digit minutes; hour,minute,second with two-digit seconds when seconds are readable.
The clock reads 10,47,49
